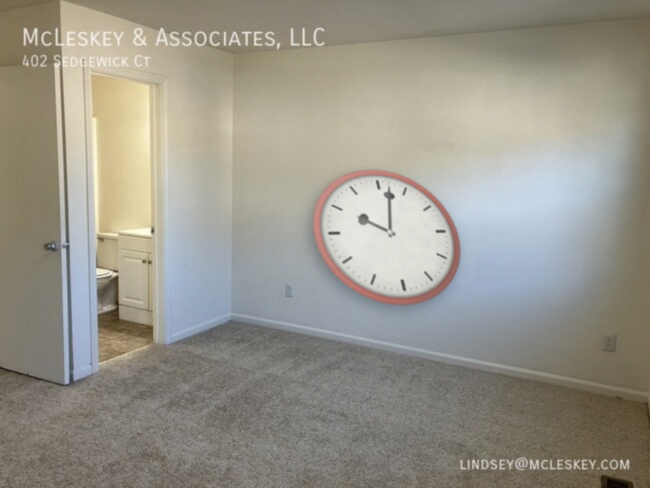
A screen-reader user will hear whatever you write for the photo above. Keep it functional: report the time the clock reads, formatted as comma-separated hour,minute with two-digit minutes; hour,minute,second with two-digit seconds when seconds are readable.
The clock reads 10,02
